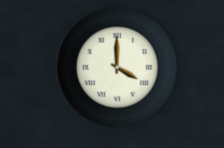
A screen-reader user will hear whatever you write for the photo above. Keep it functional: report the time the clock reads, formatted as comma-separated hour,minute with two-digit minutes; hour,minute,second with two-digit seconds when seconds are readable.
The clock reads 4,00
